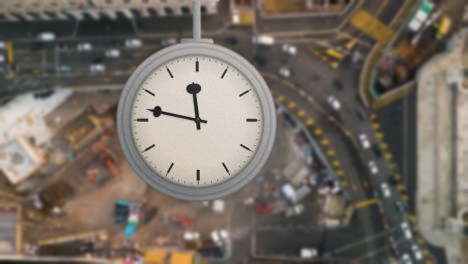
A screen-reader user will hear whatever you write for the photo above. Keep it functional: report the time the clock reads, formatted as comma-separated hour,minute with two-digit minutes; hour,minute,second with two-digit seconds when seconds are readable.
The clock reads 11,47
